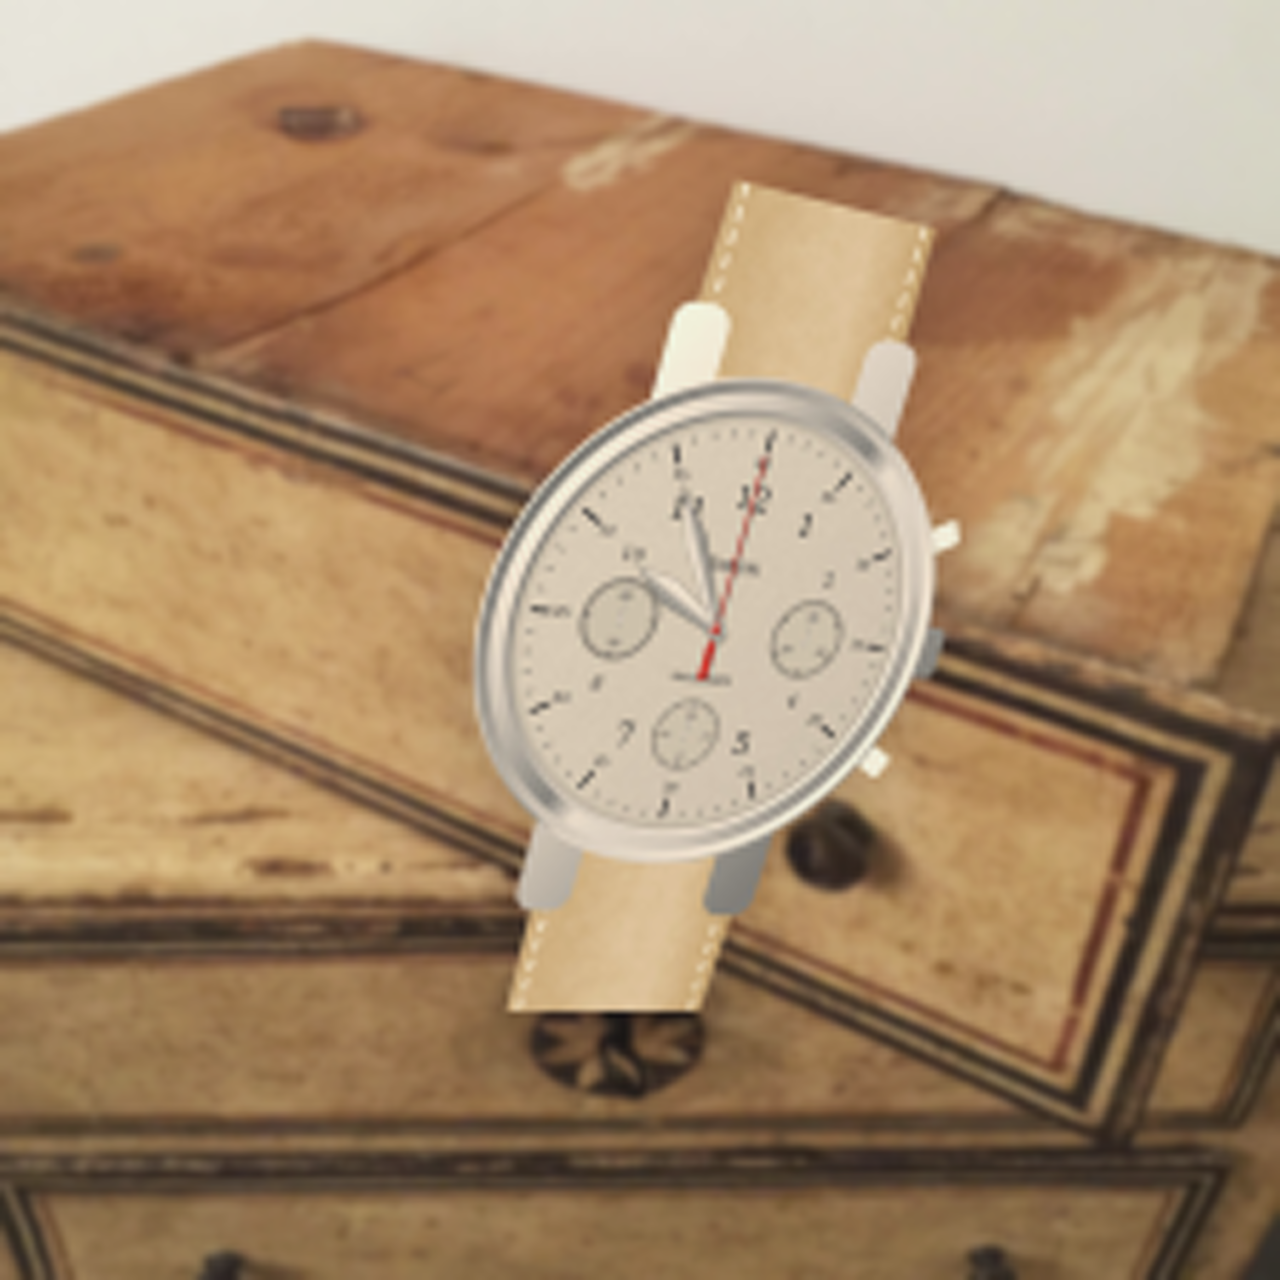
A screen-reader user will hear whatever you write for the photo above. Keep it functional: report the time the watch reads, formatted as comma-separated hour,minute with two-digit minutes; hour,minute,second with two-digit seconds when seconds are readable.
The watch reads 9,55
